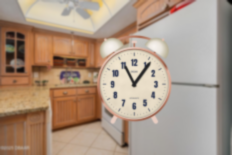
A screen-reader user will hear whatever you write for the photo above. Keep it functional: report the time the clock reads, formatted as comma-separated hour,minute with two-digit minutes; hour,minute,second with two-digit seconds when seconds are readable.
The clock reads 11,06
